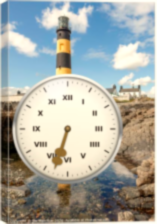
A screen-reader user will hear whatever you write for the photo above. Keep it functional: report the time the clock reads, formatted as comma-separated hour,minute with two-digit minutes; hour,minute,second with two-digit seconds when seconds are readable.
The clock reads 6,33
